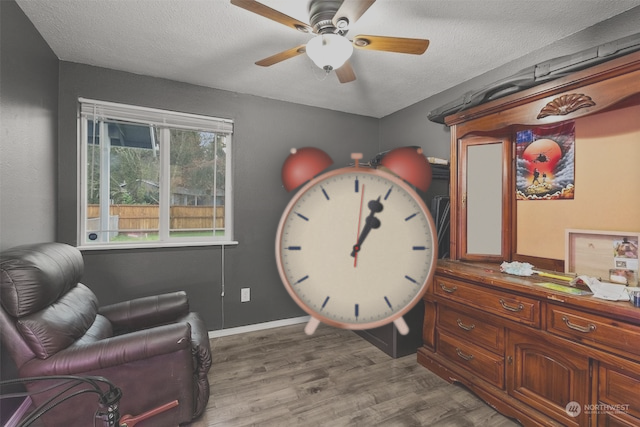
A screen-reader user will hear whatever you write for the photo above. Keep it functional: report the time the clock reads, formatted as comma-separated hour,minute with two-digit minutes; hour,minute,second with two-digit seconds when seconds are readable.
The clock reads 1,04,01
